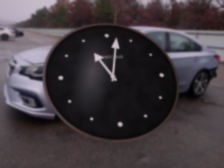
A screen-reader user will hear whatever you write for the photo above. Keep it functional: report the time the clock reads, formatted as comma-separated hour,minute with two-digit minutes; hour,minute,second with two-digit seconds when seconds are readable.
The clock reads 11,02
